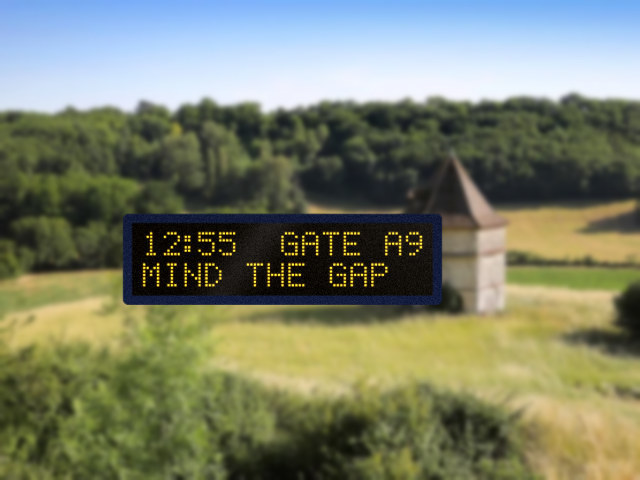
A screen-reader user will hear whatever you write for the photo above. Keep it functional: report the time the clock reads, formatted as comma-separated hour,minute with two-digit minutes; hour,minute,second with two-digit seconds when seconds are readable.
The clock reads 12,55
